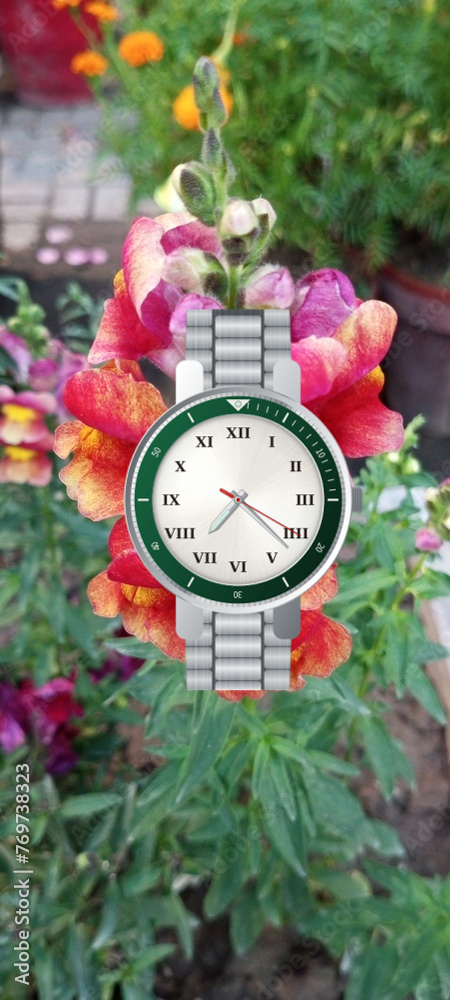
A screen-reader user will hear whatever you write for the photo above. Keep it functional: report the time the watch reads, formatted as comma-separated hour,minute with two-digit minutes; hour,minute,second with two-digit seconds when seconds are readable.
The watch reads 7,22,20
